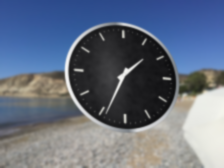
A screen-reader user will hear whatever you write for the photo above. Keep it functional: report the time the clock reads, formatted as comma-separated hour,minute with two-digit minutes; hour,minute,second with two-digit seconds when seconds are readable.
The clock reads 1,34
